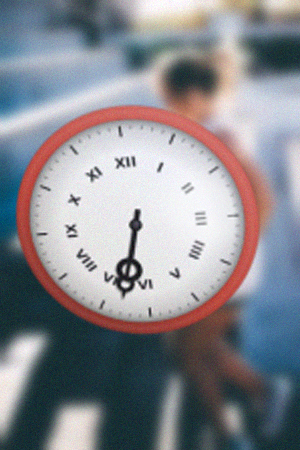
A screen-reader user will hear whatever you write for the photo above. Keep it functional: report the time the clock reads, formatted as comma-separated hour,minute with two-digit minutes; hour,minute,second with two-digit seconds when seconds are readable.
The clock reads 6,33
